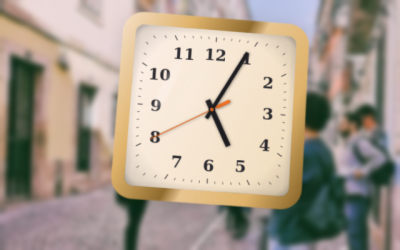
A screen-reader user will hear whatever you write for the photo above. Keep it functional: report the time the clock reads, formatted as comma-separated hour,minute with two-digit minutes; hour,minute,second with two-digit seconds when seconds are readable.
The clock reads 5,04,40
